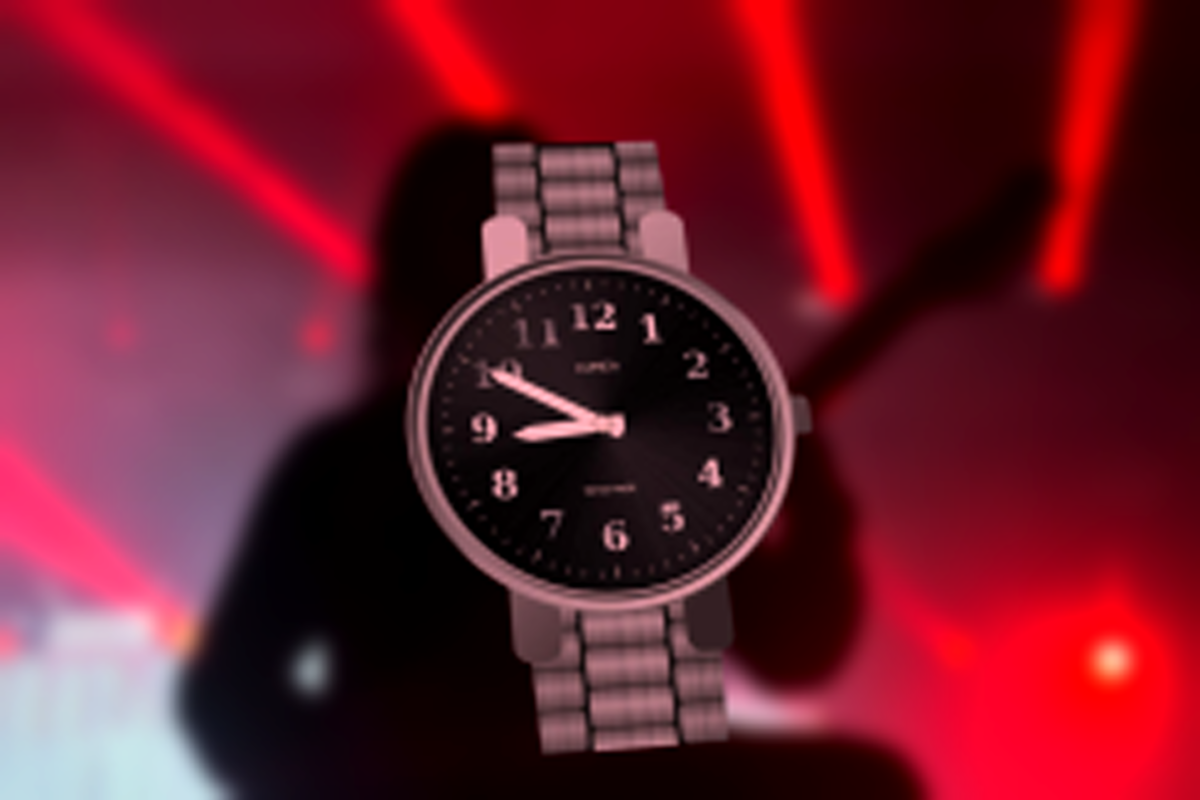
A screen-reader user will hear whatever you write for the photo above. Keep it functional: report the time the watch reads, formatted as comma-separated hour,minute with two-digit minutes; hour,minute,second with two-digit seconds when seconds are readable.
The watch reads 8,50
